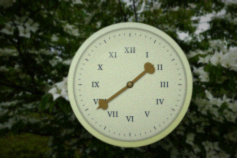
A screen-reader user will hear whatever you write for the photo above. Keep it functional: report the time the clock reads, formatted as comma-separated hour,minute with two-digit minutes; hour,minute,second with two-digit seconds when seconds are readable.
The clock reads 1,39
